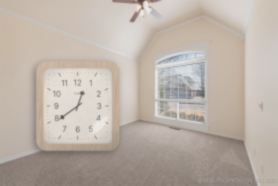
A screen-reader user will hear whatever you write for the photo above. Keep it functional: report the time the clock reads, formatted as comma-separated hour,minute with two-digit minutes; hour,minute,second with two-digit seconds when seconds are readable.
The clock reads 12,39
